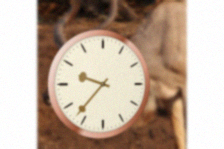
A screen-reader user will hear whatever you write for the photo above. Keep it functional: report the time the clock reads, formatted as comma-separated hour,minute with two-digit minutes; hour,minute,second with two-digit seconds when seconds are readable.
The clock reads 9,37
